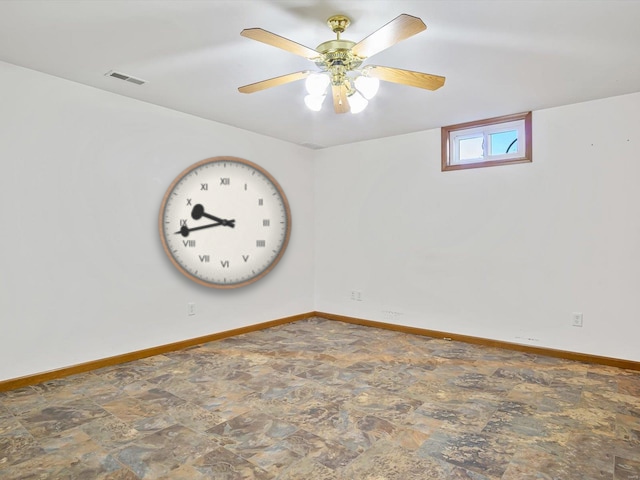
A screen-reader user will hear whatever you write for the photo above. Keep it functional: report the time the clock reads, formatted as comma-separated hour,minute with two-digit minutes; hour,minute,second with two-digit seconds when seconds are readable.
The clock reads 9,43
